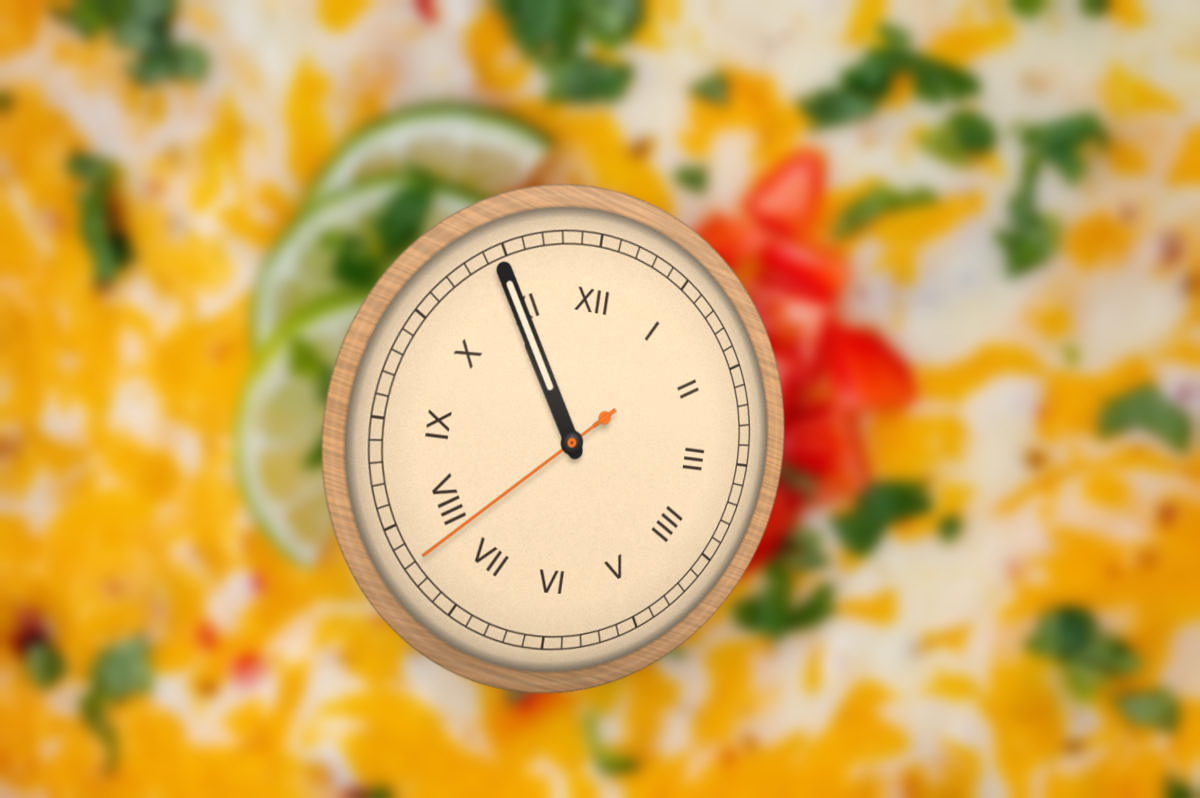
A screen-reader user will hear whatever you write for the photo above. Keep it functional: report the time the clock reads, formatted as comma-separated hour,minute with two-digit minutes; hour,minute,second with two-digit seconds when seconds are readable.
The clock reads 10,54,38
